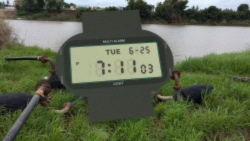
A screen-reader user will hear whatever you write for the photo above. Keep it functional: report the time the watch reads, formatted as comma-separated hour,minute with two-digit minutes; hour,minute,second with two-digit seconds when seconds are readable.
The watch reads 7,11,03
